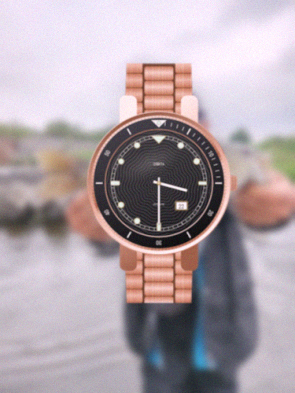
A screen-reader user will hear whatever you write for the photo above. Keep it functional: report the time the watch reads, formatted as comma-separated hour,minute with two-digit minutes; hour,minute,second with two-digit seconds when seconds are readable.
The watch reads 3,30
